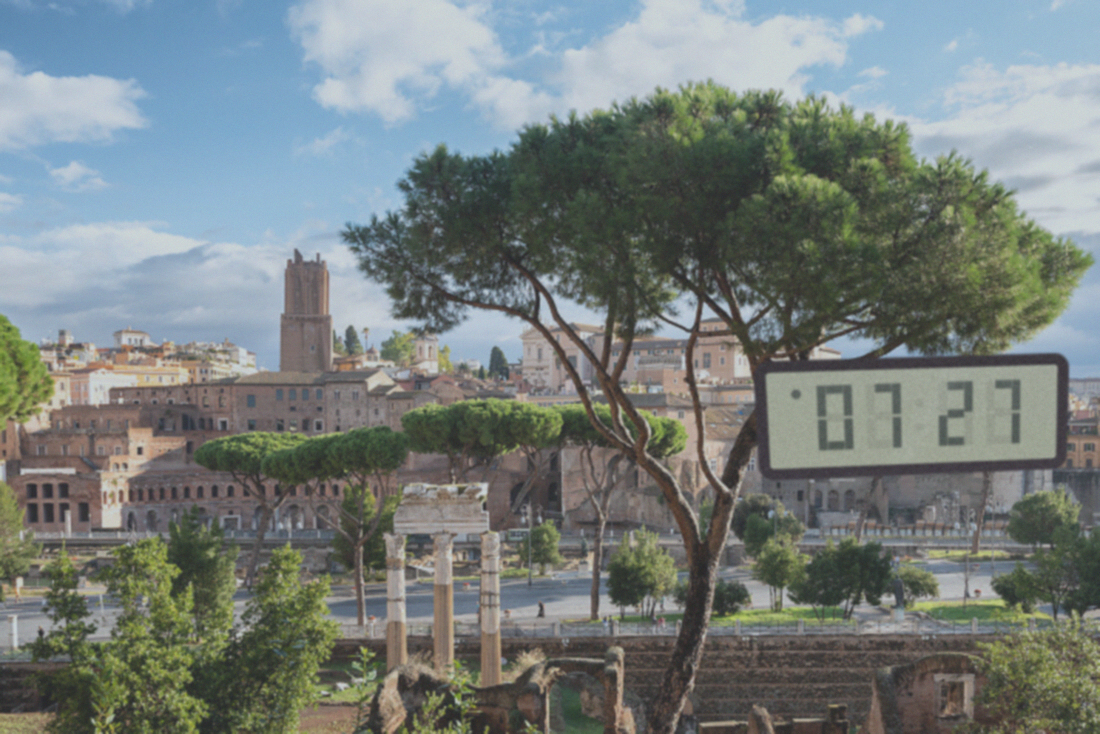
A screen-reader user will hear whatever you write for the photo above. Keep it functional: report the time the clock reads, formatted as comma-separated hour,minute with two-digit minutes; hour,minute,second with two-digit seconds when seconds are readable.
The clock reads 7,27
